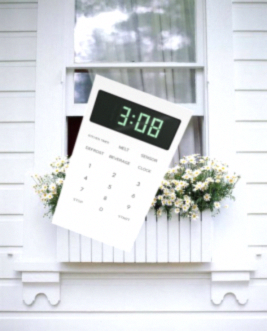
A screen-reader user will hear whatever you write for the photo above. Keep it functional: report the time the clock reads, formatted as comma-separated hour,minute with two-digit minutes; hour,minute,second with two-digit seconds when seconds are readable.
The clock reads 3,08
